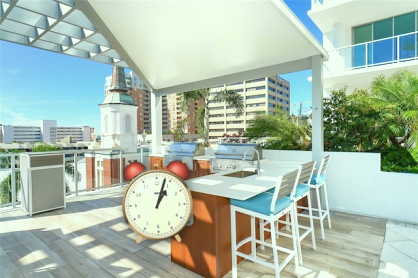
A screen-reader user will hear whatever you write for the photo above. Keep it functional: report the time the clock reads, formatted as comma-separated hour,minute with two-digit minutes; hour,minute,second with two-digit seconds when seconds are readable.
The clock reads 1,03
